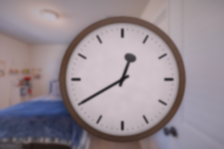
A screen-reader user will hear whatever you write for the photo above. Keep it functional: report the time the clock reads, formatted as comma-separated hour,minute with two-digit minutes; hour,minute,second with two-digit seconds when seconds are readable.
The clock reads 12,40
